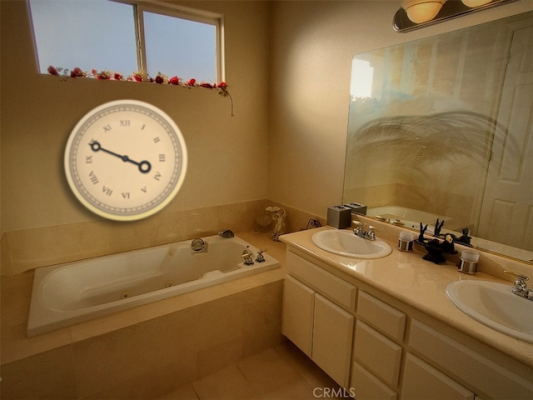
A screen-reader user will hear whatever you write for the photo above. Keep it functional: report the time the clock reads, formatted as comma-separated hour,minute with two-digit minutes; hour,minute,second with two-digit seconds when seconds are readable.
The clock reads 3,49
